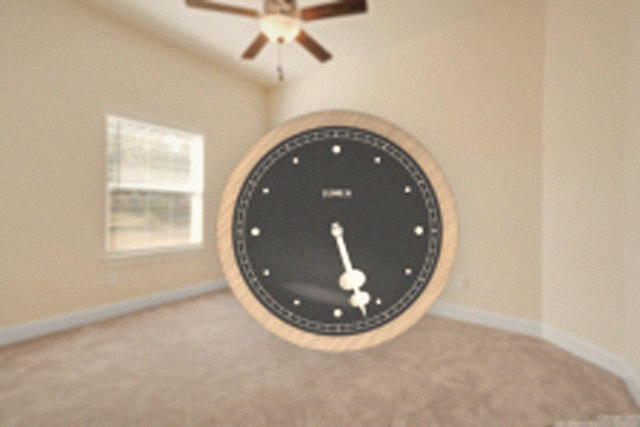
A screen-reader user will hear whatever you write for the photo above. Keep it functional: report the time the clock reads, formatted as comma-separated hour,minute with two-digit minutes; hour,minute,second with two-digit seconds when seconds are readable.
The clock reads 5,27
